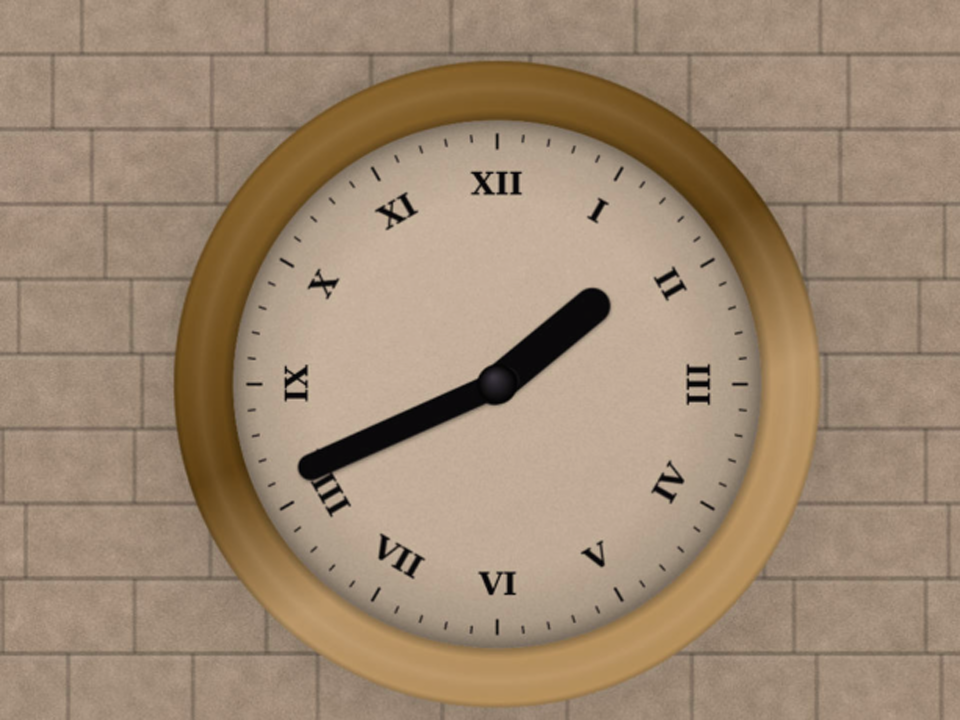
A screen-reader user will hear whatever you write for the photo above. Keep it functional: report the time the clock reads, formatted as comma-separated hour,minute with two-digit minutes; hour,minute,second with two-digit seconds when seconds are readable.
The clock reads 1,41
